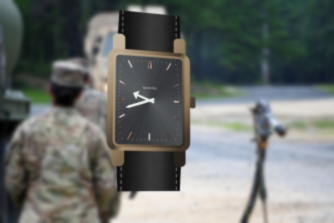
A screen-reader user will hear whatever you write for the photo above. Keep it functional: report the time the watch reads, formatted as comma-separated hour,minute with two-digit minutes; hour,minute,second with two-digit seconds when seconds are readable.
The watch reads 9,42
